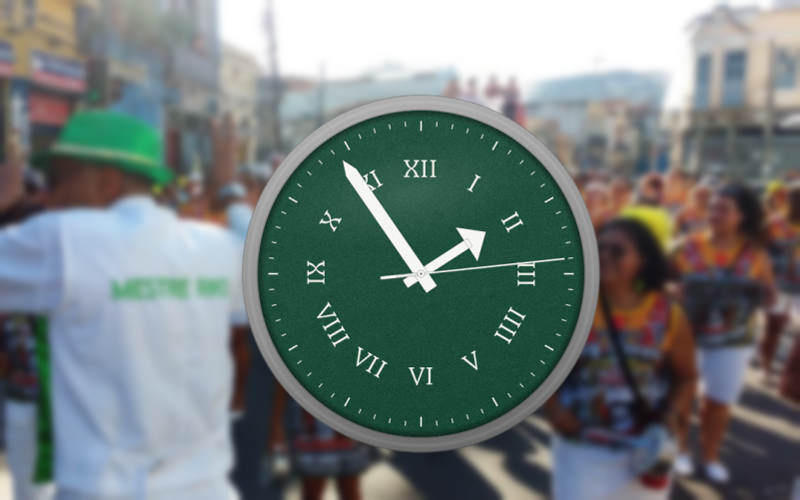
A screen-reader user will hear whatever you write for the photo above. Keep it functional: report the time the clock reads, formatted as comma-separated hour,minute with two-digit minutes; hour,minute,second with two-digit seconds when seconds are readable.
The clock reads 1,54,14
